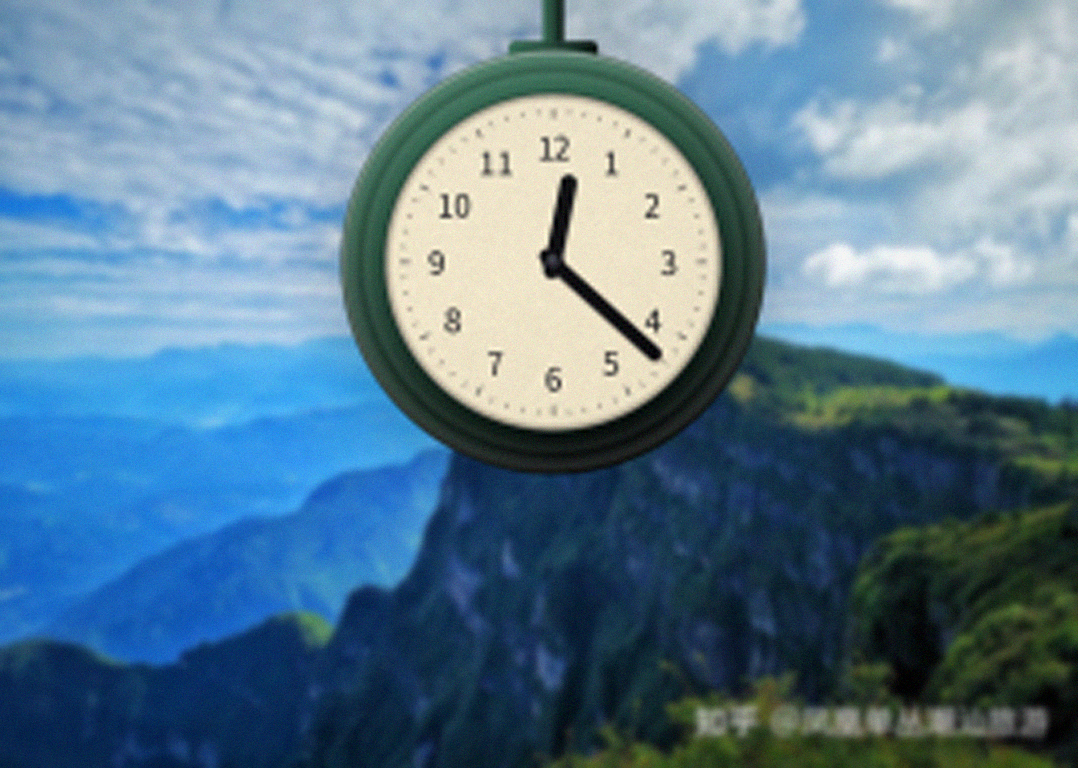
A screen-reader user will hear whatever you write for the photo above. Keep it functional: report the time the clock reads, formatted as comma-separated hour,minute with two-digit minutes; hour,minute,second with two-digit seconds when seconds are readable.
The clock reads 12,22
